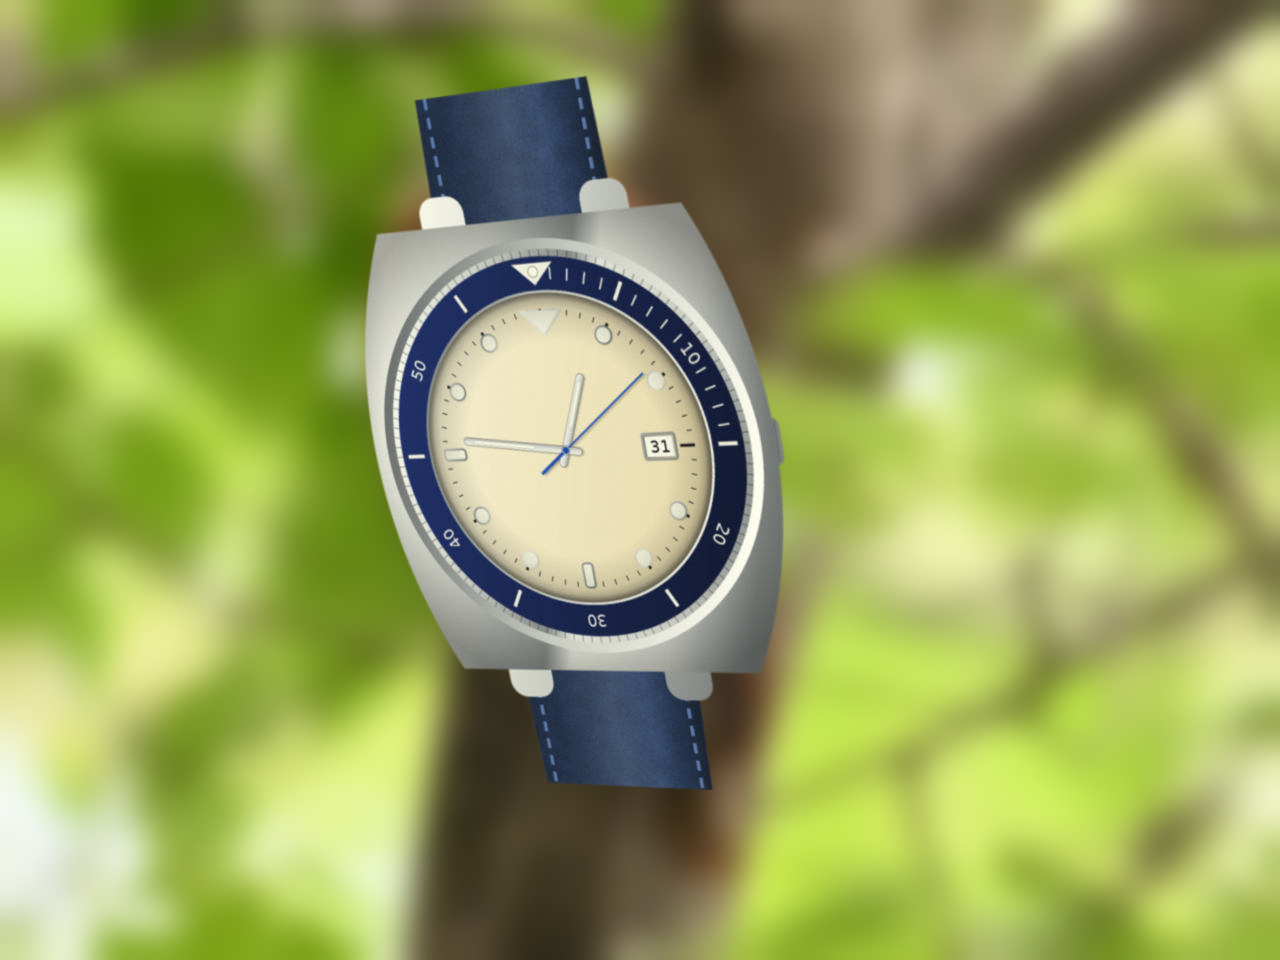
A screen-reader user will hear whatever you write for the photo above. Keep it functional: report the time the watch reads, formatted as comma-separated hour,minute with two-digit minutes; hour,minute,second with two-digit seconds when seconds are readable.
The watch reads 12,46,09
